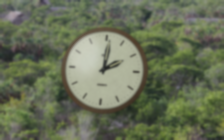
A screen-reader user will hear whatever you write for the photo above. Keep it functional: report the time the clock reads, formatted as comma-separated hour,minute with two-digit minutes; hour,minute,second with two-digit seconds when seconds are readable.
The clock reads 2,01
